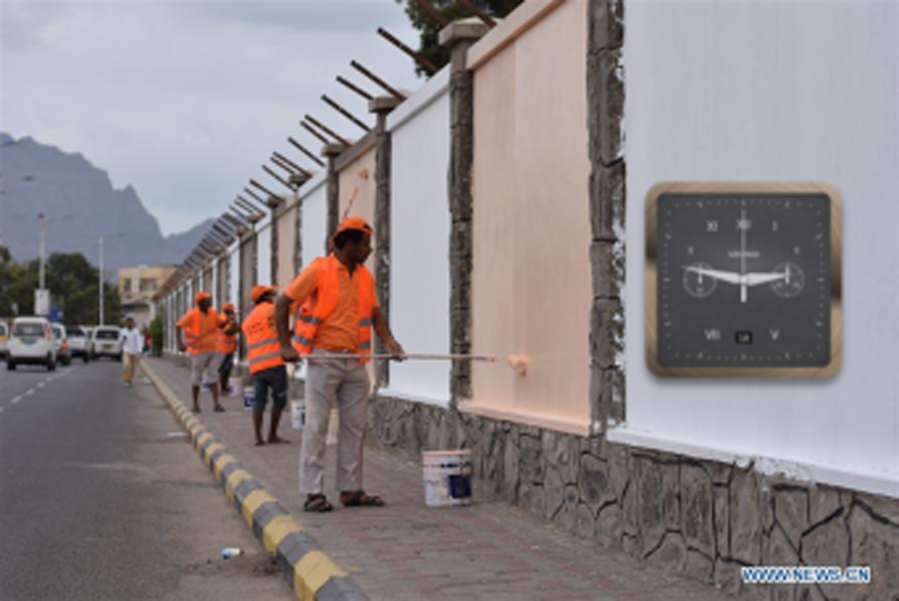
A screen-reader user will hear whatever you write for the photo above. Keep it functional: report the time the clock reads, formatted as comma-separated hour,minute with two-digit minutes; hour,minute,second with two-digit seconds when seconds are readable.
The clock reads 2,47
